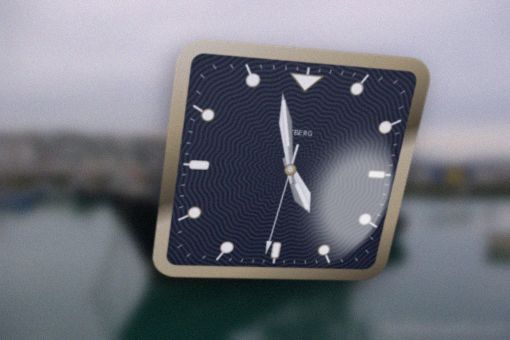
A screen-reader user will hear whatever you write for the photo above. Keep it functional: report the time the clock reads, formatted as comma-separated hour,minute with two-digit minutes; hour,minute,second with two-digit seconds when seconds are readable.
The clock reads 4,57,31
